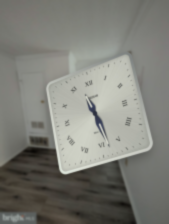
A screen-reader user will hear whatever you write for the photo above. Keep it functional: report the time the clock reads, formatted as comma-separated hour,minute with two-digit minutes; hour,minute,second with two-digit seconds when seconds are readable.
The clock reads 11,28
